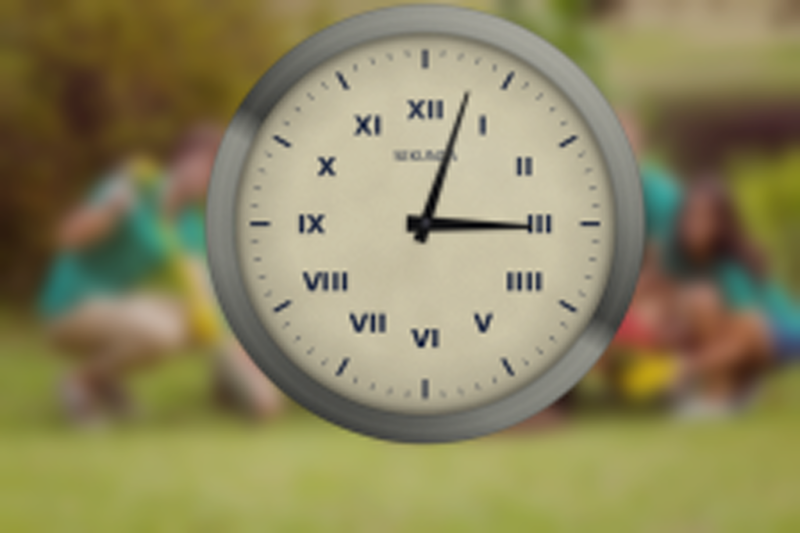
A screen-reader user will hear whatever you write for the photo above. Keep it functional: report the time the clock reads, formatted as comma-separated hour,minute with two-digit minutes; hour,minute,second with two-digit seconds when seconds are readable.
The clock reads 3,03
